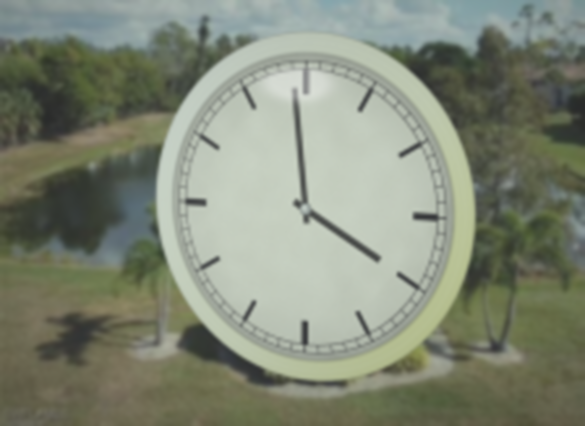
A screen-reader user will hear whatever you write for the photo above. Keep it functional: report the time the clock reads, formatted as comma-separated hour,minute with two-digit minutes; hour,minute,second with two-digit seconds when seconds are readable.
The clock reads 3,59
